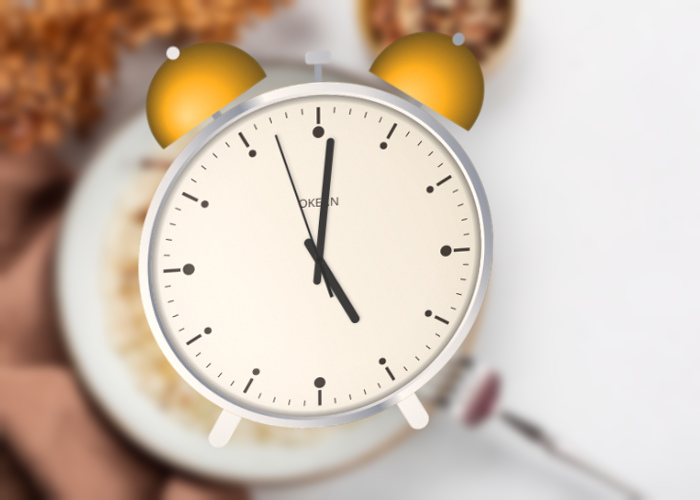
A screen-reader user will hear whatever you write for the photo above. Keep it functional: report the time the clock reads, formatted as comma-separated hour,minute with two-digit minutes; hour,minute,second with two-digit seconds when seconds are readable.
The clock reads 5,00,57
